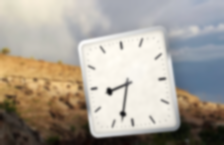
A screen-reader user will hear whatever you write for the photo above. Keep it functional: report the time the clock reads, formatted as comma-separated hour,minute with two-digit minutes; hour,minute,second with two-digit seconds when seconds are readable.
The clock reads 8,33
